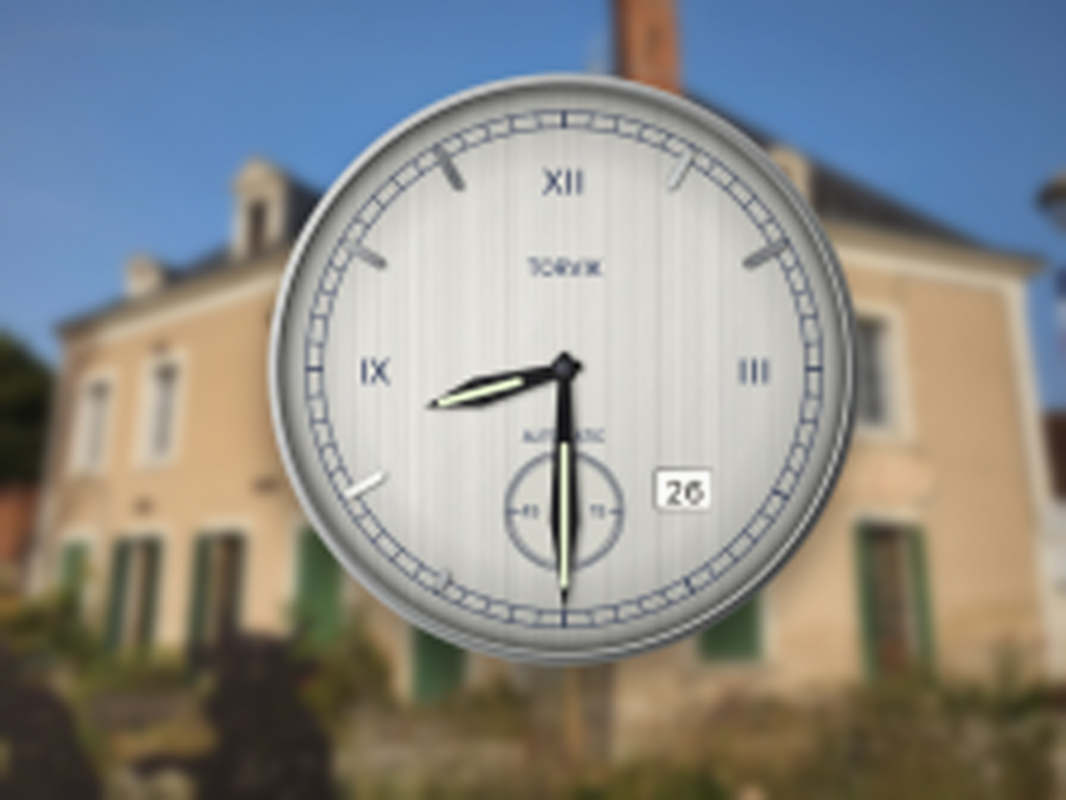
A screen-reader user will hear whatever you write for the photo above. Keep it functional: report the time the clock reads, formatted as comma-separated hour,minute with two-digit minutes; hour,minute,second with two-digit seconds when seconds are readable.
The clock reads 8,30
